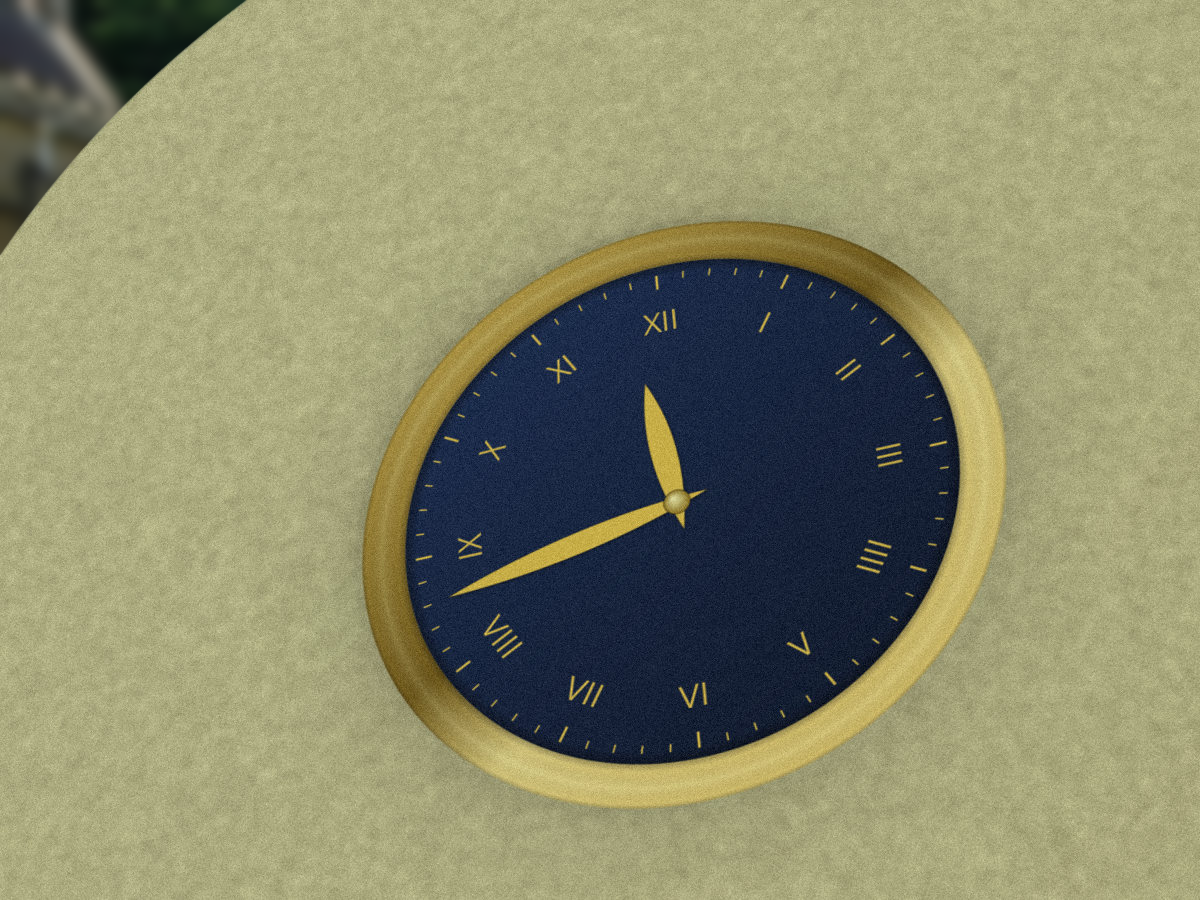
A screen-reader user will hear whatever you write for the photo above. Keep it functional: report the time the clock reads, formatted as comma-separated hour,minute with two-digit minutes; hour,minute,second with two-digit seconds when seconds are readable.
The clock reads 11,43
